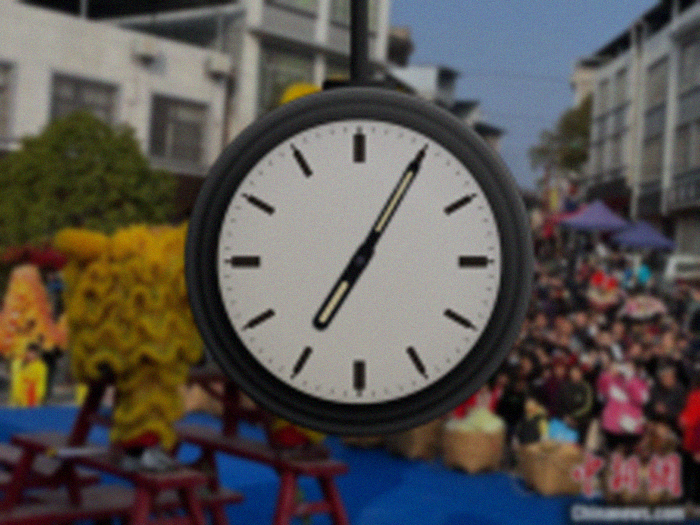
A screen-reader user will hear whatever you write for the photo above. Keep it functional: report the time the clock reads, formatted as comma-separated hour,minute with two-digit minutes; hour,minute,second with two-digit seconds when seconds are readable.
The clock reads 7,05
